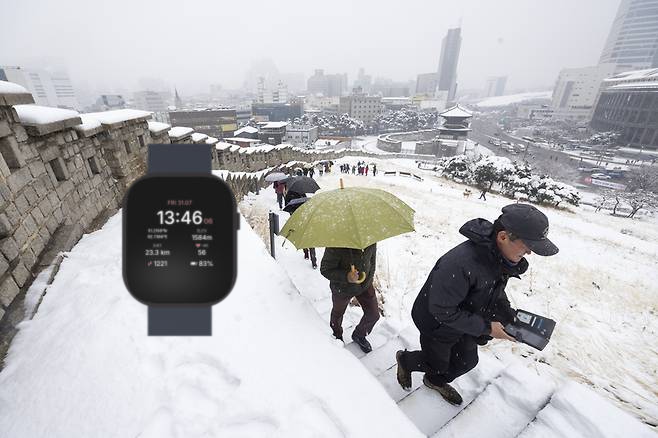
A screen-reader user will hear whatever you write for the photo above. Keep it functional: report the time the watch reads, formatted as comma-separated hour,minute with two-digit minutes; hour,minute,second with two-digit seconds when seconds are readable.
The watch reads 13,46
